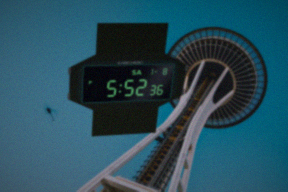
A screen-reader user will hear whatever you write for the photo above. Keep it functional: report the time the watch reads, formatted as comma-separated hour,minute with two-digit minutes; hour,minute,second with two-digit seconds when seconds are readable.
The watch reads 5,52,36
